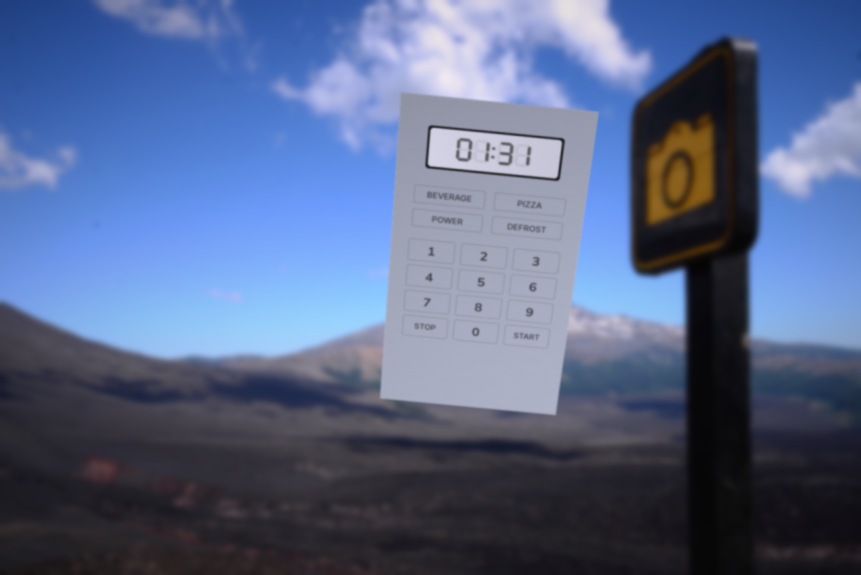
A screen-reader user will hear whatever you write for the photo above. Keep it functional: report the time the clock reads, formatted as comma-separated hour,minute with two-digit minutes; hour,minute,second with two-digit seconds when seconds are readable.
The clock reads 1,31
